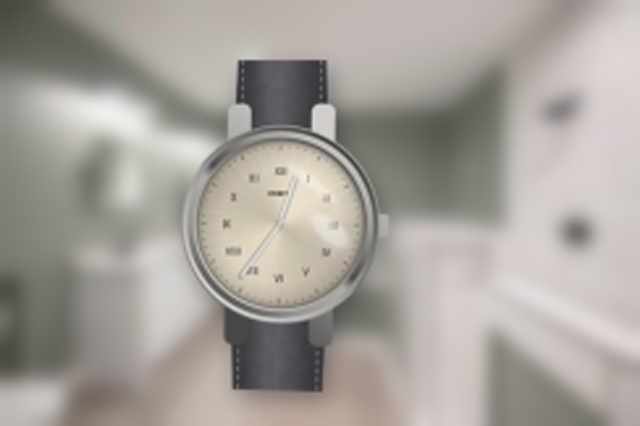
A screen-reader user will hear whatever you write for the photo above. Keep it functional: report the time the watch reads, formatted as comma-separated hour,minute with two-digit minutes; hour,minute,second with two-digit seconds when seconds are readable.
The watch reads 12,36
